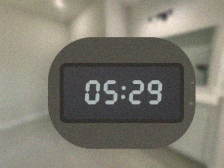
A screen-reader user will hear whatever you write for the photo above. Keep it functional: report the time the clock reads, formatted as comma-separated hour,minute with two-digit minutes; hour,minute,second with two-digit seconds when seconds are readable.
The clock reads 5,29
